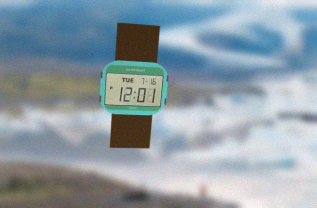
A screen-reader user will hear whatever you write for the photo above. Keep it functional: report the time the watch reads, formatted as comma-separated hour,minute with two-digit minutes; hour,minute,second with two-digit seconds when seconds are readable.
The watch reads 12,01
